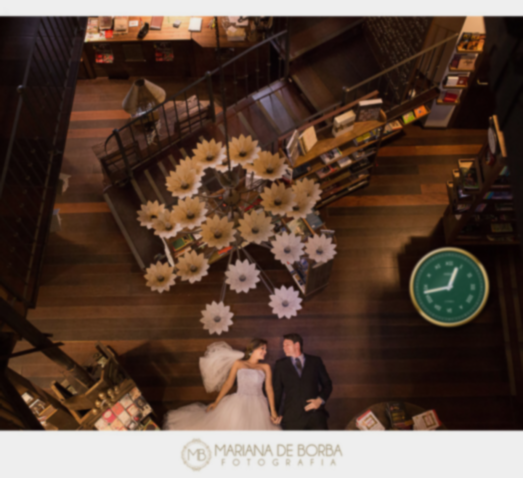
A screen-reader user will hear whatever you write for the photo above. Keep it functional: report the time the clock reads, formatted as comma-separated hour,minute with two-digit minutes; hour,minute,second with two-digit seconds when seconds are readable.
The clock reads 12,43
